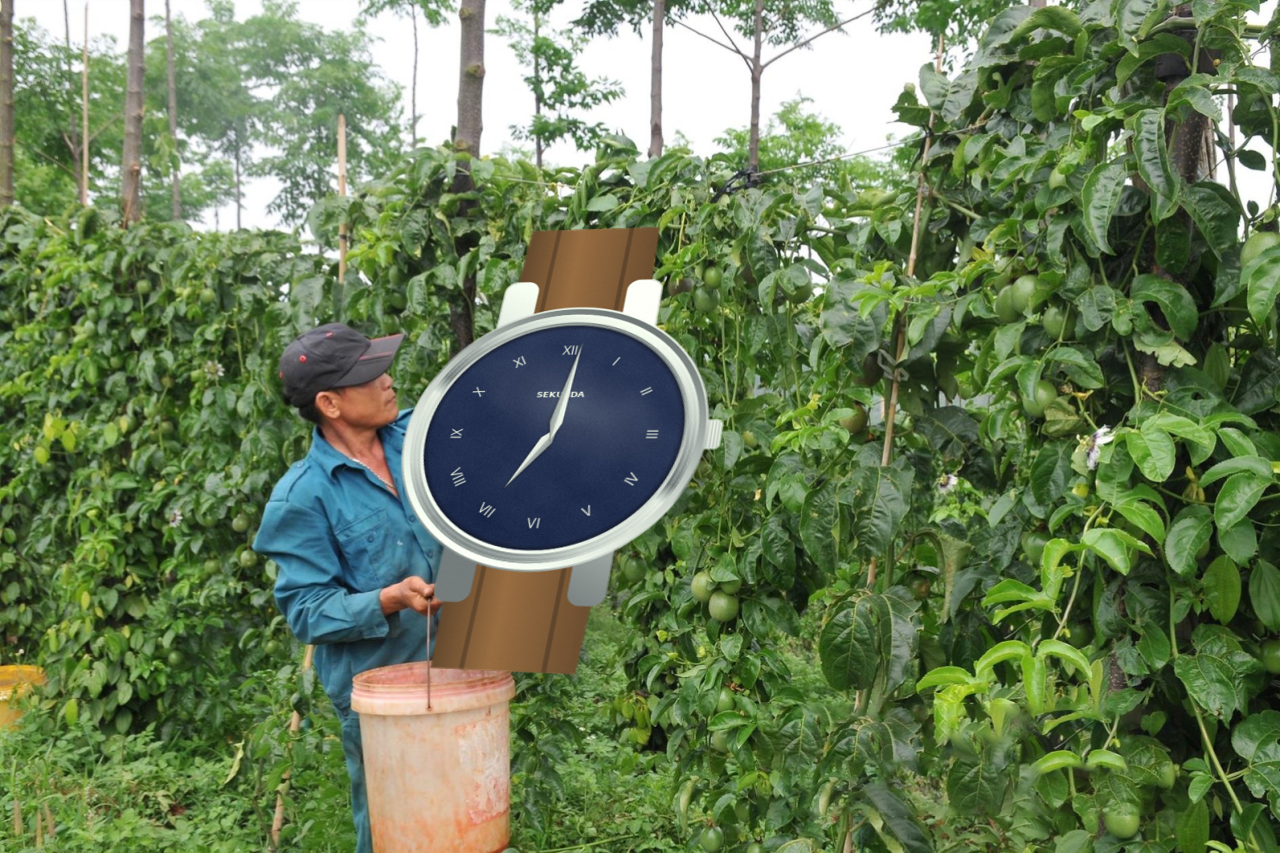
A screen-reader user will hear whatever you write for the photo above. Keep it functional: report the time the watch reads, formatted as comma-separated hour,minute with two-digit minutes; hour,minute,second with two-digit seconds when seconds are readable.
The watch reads 7,01
